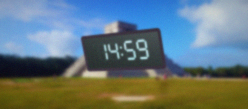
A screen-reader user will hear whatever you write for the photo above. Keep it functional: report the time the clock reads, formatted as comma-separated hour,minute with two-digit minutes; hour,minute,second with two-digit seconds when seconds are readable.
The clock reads 14,59
